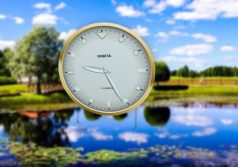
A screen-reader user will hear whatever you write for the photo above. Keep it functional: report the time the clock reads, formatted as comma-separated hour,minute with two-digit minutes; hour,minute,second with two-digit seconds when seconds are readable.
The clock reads 9,26
